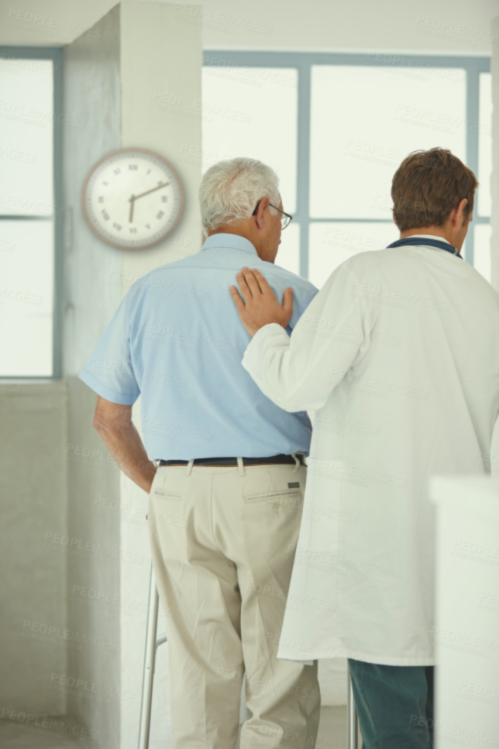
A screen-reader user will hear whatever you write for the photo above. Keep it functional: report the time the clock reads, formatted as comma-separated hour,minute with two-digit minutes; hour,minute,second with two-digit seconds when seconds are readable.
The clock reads 6,11
